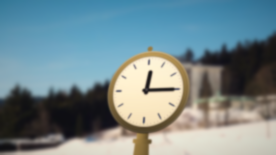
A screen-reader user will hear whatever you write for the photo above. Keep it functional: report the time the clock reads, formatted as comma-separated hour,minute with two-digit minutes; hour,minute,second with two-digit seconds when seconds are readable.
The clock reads 12,15
